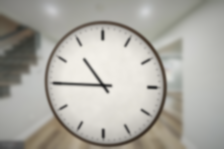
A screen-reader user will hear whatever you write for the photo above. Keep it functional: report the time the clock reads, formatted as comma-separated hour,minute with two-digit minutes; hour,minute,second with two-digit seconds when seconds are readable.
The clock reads 10,45
